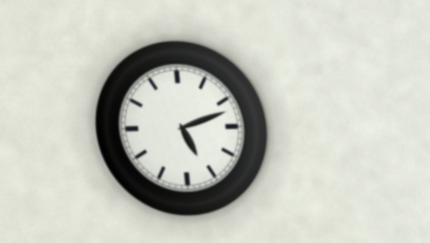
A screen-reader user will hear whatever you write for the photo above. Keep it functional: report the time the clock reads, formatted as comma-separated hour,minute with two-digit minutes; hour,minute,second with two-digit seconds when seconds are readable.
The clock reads 5,12
